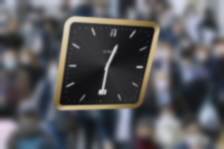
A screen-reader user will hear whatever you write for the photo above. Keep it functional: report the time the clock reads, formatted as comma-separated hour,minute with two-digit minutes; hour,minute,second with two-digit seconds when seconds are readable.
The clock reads 12,30
